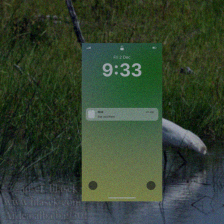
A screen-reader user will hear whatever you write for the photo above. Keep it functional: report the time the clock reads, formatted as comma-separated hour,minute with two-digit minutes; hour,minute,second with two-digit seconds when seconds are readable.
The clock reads 9,33
